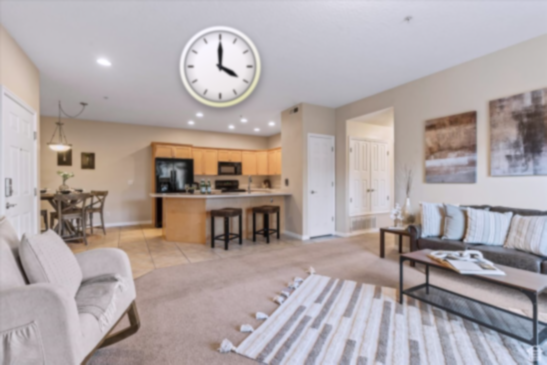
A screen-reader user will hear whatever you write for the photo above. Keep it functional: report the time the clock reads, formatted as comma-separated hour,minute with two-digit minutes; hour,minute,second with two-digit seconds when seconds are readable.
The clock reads 4,00
